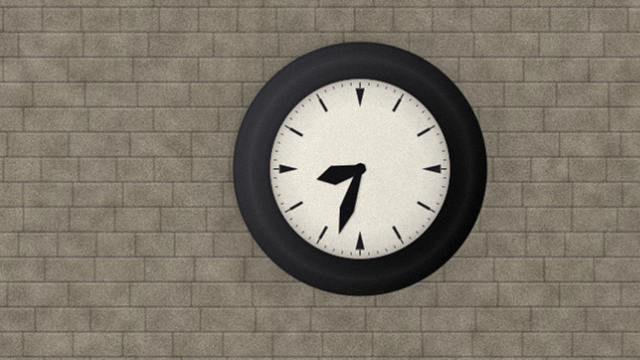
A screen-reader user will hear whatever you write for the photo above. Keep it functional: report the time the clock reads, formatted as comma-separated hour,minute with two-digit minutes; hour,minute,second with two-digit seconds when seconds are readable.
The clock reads 8,33
